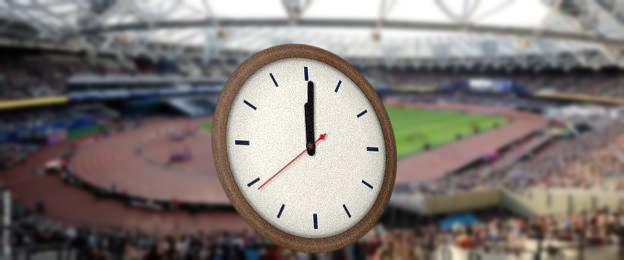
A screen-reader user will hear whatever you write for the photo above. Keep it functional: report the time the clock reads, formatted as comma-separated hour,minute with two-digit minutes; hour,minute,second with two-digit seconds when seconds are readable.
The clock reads 12,00,39
